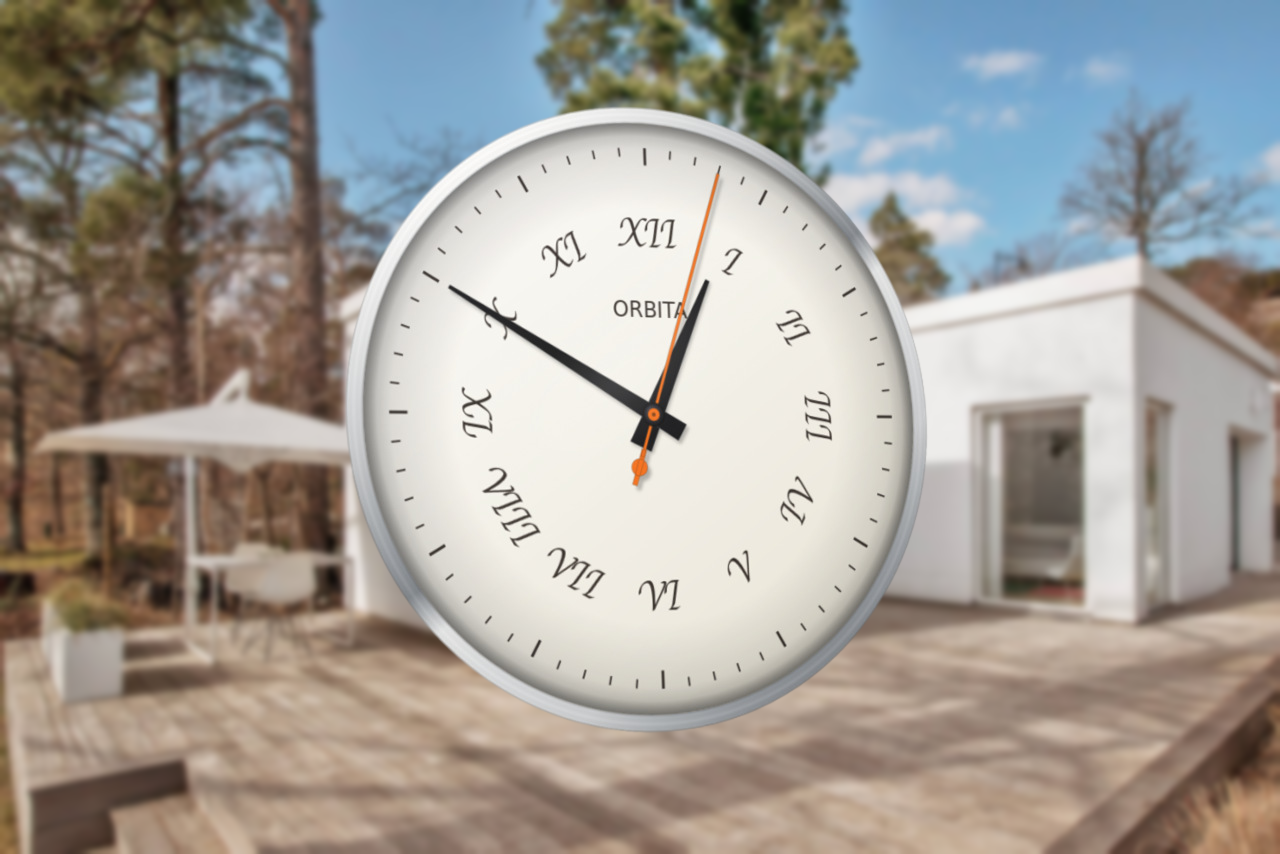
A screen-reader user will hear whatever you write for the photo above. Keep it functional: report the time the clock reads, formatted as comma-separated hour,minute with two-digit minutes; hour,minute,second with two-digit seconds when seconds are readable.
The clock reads 12,50,03
